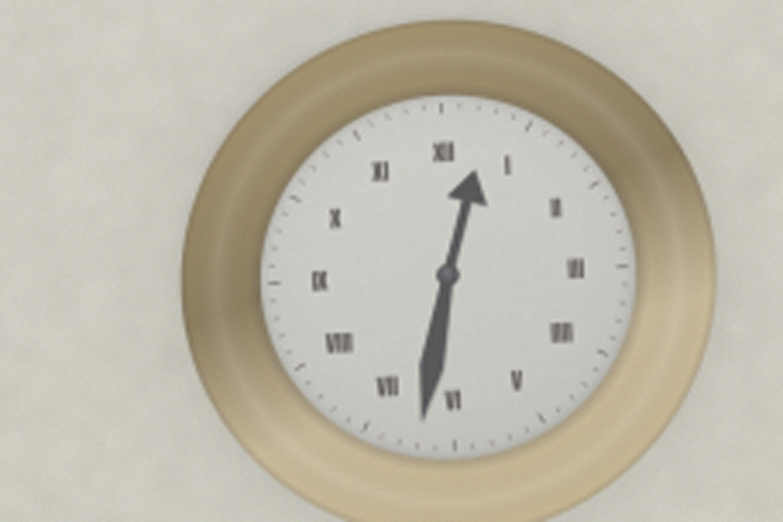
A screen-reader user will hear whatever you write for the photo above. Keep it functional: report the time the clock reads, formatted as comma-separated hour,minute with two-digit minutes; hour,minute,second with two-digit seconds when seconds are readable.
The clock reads 12,32
